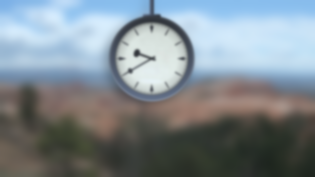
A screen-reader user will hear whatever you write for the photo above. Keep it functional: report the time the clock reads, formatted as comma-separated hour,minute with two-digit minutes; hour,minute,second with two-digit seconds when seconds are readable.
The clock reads 9,40
